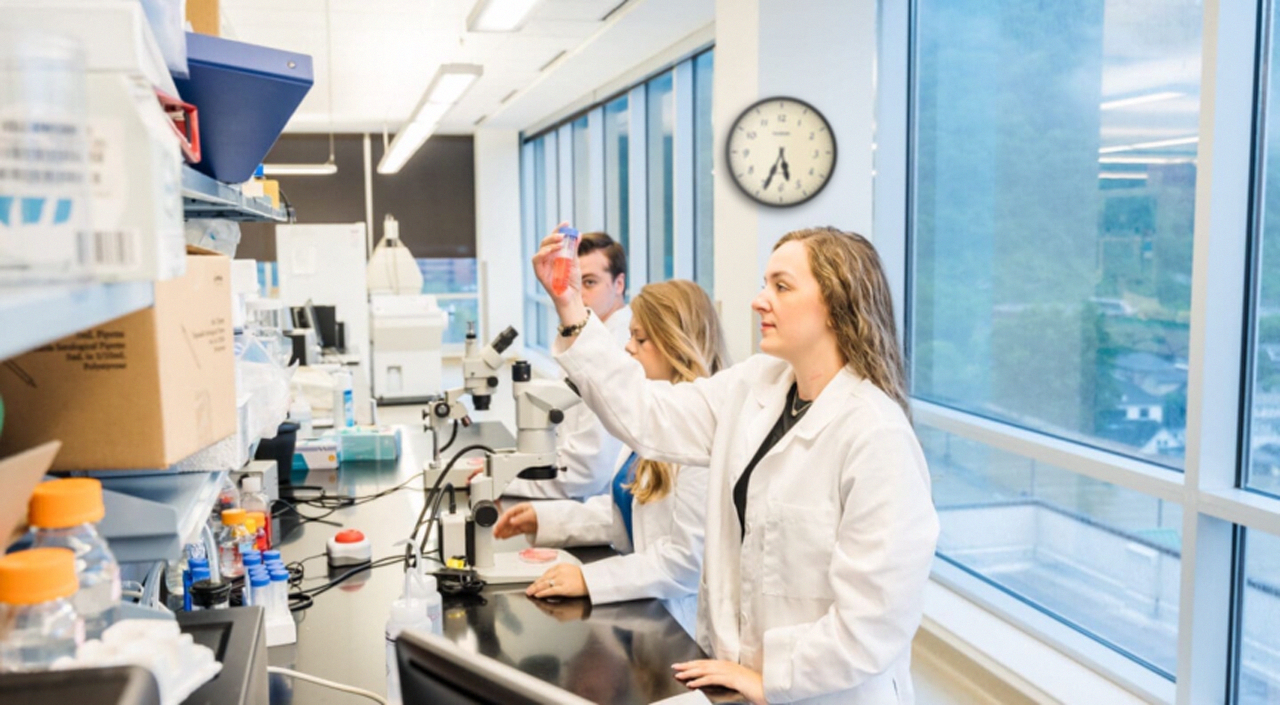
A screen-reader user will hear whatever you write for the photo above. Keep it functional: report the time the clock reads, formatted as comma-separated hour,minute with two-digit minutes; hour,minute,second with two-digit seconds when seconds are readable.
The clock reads 5,34
